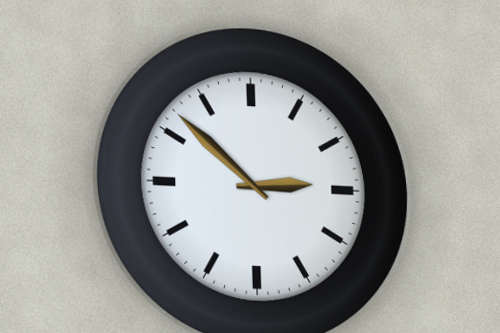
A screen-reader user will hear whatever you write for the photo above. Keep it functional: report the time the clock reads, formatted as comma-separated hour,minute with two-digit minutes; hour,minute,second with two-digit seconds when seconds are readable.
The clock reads 2,52
